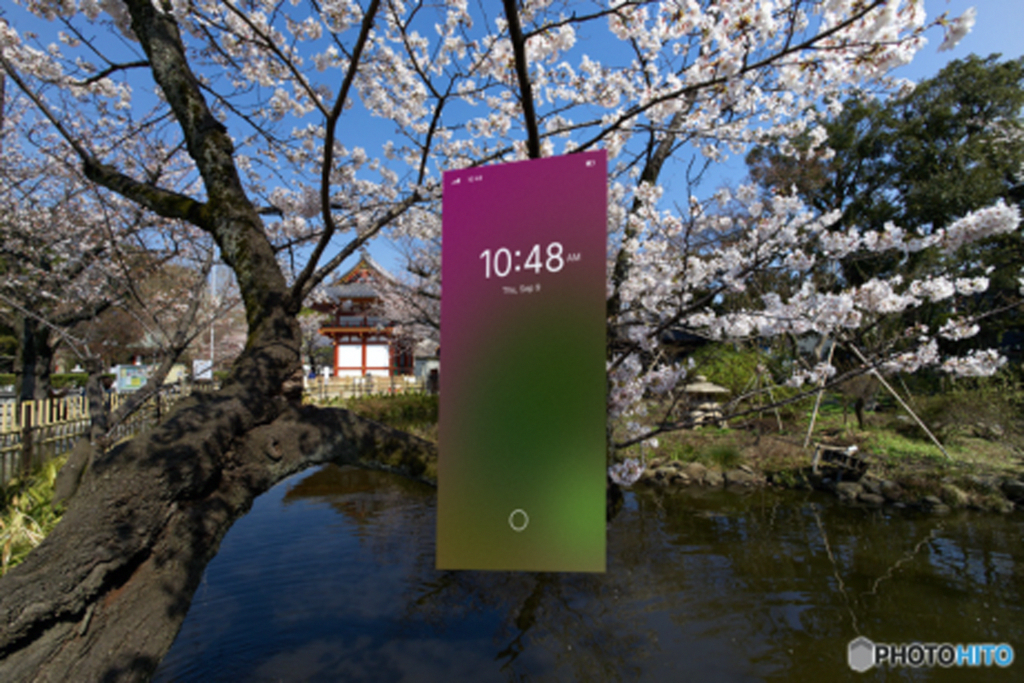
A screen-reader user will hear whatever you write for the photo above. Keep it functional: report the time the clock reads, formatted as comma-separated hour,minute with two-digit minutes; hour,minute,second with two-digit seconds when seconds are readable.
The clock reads 10,48
